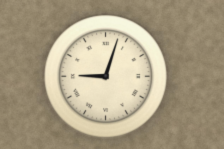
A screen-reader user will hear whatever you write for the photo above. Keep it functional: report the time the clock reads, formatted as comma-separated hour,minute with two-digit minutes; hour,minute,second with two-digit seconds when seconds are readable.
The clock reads 9,03
